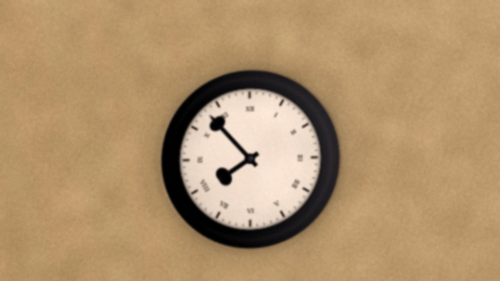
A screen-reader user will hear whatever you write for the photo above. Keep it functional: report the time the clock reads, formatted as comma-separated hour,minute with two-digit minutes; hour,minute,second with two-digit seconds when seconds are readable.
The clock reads 7,53
